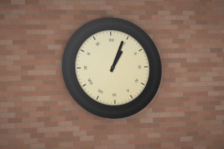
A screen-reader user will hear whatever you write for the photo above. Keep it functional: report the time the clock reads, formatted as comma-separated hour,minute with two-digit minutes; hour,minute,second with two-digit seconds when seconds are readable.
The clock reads 1,04
